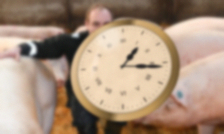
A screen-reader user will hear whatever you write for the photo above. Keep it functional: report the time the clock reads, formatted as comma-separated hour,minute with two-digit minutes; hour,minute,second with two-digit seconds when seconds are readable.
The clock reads 1,16
